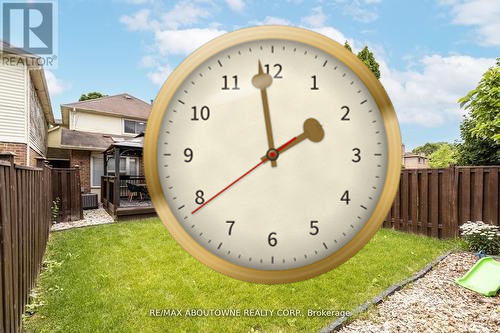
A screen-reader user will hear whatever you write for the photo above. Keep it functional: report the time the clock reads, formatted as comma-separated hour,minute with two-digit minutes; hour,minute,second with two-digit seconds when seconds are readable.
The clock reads 1,58,39
